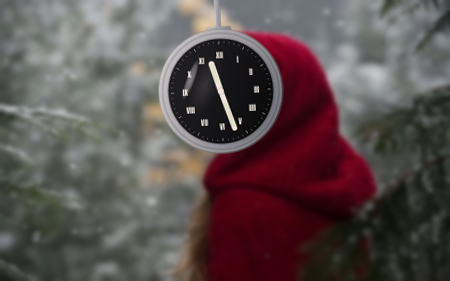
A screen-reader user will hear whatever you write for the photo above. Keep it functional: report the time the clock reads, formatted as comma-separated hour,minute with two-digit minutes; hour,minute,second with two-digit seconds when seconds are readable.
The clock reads 11,27
